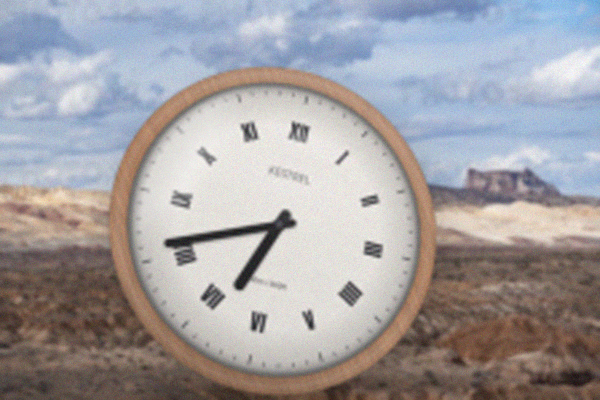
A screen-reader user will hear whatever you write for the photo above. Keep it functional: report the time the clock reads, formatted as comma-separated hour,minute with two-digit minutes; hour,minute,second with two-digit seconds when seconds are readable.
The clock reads 6,41
